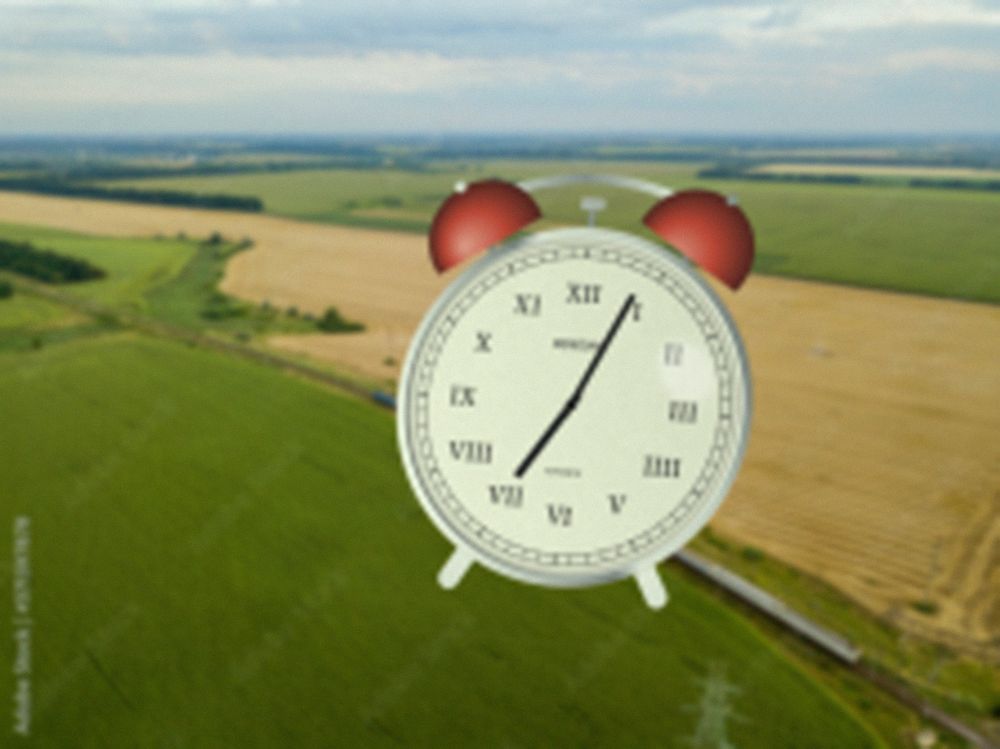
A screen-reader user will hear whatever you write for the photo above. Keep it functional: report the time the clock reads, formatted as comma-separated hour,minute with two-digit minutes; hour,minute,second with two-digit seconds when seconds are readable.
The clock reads 7,04
